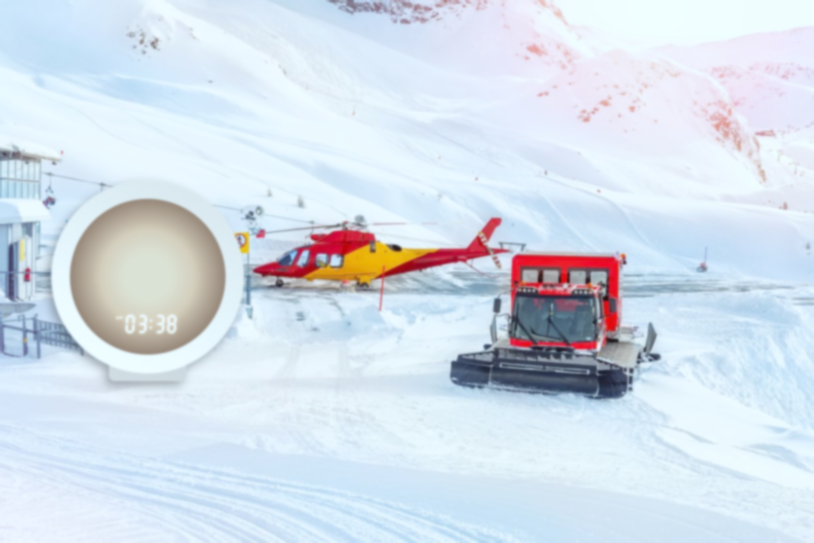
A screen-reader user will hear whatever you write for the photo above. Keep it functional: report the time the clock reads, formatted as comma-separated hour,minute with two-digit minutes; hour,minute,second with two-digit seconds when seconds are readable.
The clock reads 3,38
